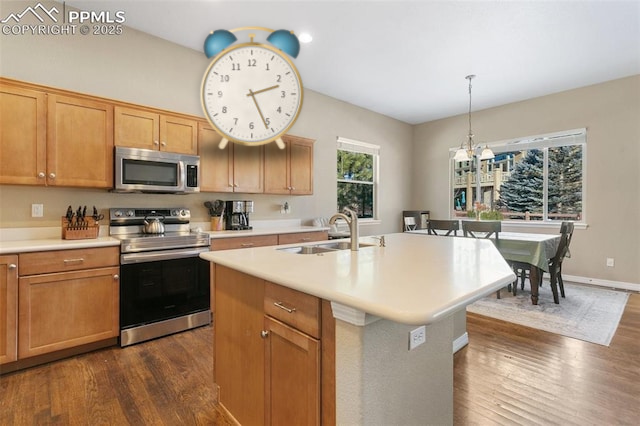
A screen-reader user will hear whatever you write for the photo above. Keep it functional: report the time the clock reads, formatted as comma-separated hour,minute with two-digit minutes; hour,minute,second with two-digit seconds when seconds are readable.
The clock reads 2,26
